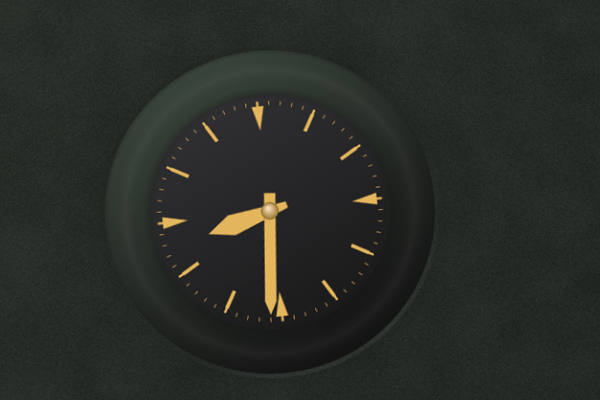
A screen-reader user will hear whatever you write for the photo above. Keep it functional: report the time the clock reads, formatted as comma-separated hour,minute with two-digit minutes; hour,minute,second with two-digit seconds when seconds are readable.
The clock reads 8,31
